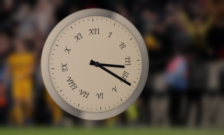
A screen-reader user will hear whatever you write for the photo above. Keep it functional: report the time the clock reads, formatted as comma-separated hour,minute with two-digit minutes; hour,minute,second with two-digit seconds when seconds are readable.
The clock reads 3,21
